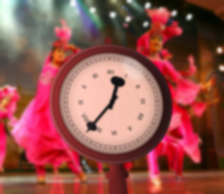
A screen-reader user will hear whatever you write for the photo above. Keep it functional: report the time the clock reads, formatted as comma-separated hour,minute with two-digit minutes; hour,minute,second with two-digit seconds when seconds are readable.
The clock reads 12,37
